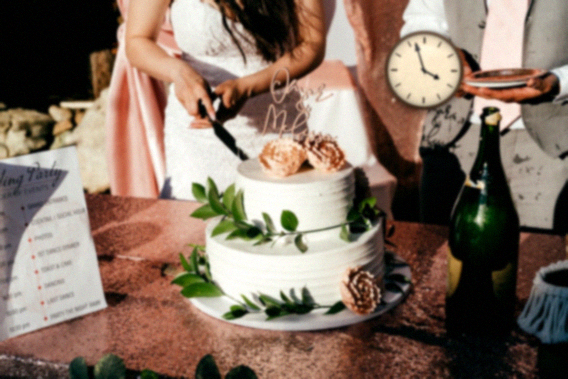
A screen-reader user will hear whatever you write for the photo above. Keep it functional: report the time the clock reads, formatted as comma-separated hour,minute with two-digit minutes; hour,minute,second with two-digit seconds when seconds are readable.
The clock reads 3,57
